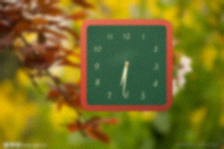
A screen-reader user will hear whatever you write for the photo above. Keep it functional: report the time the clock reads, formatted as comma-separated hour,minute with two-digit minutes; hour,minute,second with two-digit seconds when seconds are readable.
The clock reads 6,31
